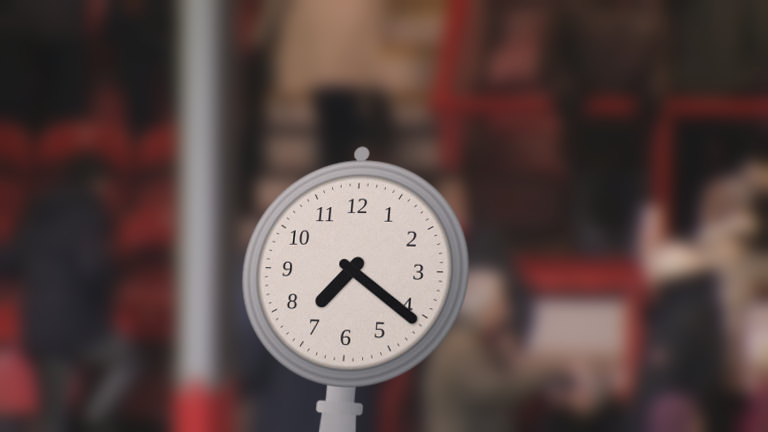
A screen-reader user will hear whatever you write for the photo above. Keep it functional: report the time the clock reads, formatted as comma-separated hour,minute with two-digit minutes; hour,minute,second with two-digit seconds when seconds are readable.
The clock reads 7,21
